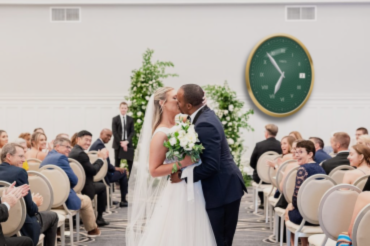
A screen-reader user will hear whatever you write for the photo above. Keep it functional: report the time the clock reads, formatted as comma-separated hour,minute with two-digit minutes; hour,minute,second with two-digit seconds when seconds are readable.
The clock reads 6,53
